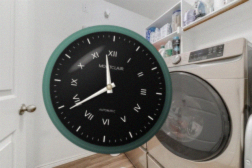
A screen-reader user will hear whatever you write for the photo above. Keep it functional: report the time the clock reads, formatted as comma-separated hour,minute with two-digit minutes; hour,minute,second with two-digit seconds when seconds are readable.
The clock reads 11,39
